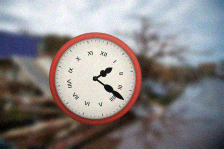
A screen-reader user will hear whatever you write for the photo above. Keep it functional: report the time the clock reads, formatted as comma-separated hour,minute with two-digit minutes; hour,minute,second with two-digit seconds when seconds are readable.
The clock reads 1,18
